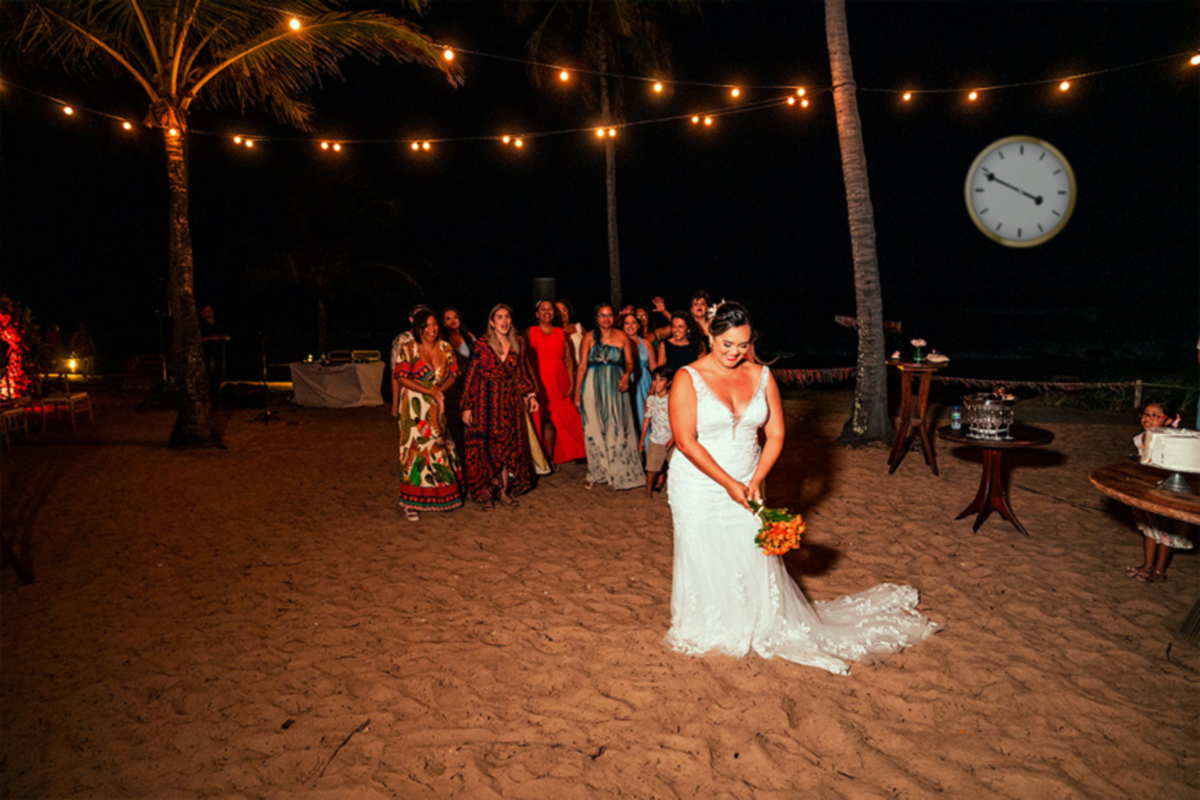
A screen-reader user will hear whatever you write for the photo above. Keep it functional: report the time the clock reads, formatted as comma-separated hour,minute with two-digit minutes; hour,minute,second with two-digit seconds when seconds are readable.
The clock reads 3,49
